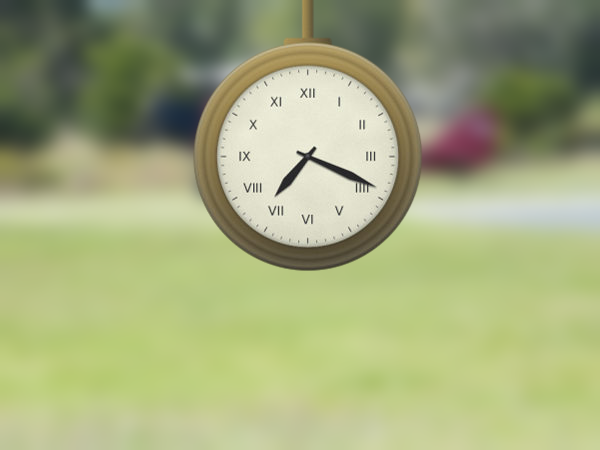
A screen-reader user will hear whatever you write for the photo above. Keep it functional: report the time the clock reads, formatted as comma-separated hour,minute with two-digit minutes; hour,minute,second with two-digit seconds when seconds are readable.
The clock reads 7,19
